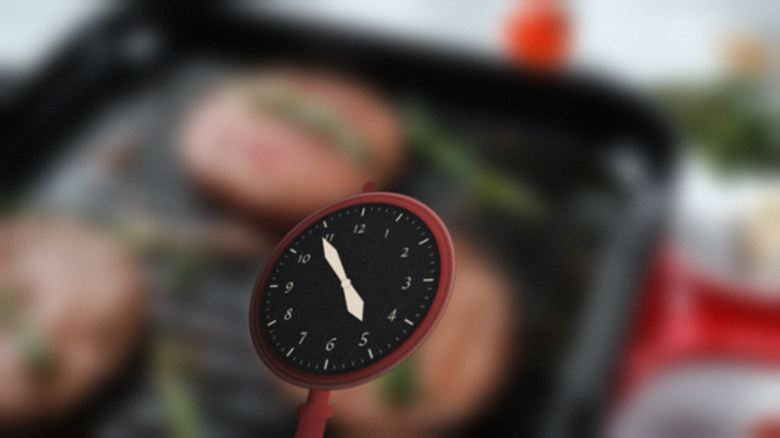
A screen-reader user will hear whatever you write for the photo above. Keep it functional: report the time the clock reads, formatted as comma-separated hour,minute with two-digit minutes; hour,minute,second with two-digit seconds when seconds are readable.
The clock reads 4,54
